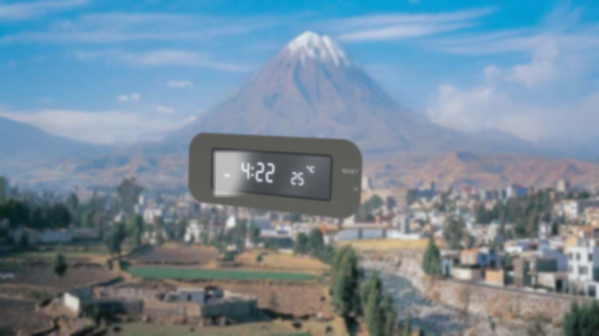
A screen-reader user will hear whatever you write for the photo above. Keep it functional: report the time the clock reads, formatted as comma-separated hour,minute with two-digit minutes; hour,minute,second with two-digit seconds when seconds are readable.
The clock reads 4,22
